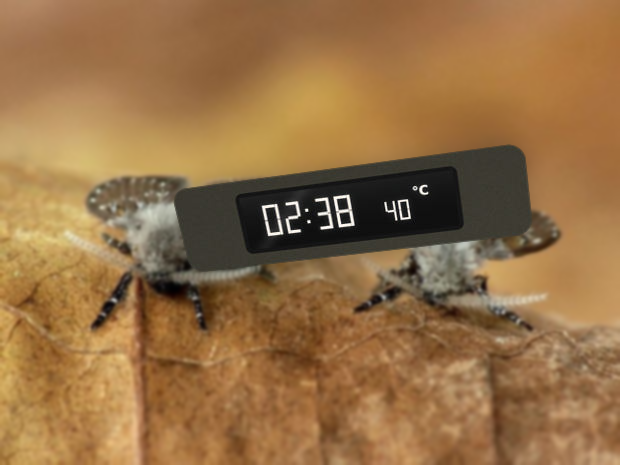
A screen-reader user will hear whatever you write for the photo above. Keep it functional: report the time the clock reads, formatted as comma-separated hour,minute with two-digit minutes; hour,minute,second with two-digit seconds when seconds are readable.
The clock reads 2,38
